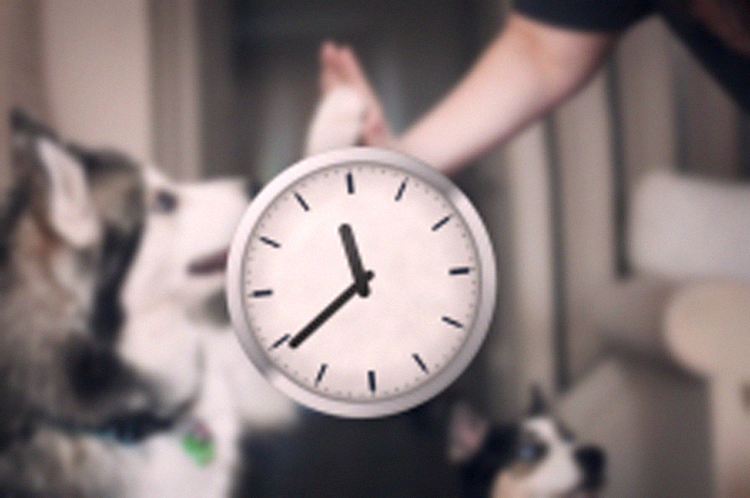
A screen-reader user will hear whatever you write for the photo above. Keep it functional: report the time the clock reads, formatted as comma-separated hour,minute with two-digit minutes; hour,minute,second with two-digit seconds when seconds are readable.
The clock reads 11,39
